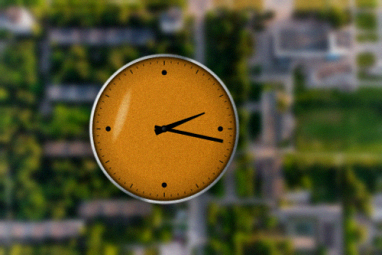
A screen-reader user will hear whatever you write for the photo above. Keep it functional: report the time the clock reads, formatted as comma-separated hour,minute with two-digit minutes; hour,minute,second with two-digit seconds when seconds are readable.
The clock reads 2,17
